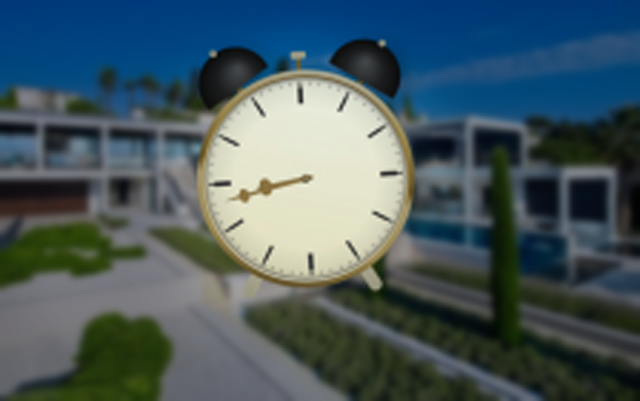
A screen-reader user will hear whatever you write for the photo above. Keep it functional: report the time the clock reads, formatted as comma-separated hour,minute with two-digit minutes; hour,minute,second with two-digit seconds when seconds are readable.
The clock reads 8,43
